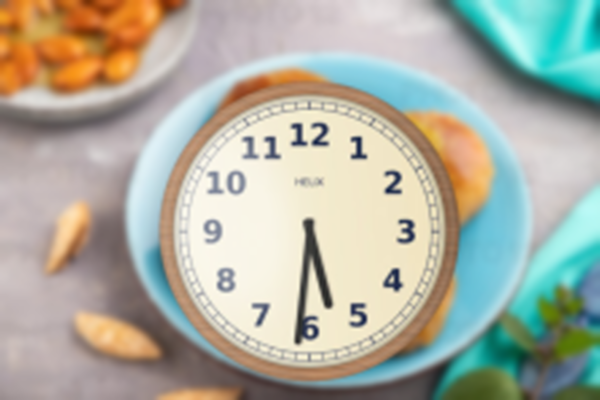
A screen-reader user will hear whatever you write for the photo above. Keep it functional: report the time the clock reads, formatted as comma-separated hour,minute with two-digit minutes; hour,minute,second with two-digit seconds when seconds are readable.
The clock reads 5,31
